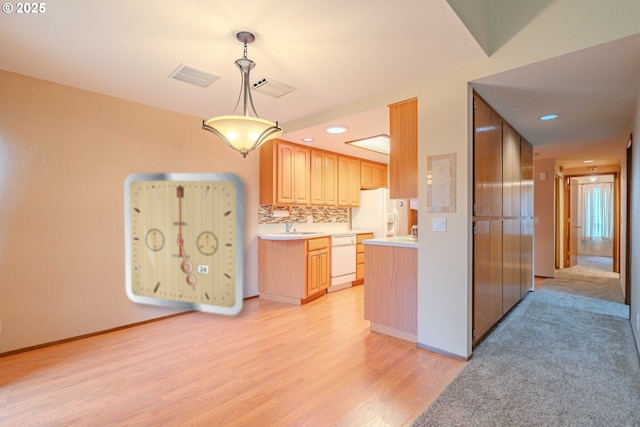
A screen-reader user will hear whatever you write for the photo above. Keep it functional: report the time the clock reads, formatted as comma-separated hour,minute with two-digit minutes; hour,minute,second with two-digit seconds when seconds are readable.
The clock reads 5,27
